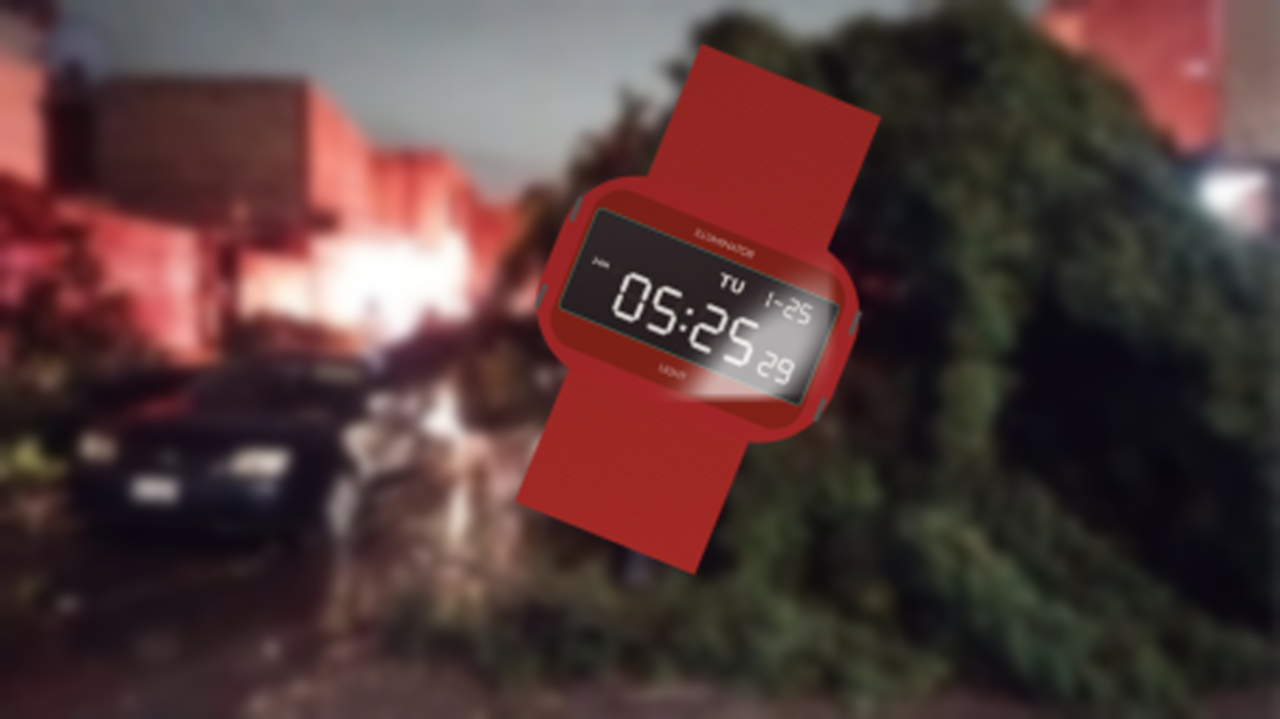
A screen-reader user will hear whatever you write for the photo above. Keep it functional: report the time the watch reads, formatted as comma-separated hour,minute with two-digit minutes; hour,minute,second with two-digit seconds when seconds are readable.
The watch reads 5,25,29
